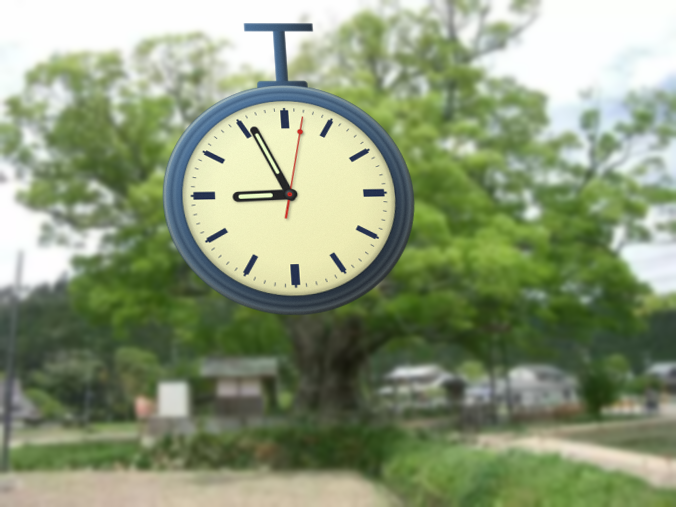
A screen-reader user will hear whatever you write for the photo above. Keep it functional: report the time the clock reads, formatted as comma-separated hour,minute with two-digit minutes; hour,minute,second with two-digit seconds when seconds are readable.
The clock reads 8,56,02
